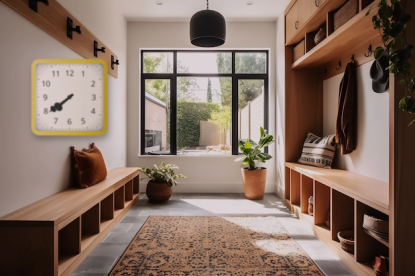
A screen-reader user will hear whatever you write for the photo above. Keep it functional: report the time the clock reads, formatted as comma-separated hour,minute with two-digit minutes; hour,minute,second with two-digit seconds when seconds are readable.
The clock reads 7,39
